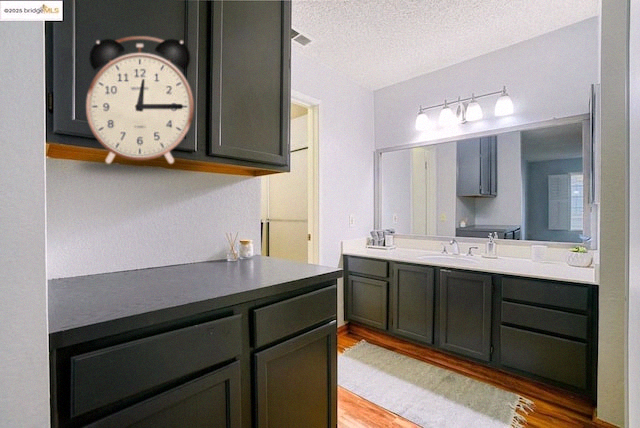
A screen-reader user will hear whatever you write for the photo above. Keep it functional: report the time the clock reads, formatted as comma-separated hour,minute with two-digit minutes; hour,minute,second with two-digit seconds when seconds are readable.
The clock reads 12,15
